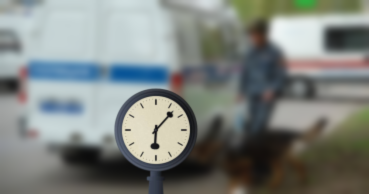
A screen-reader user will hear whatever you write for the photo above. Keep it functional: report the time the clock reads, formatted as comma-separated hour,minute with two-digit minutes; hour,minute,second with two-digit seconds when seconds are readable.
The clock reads 6,07
